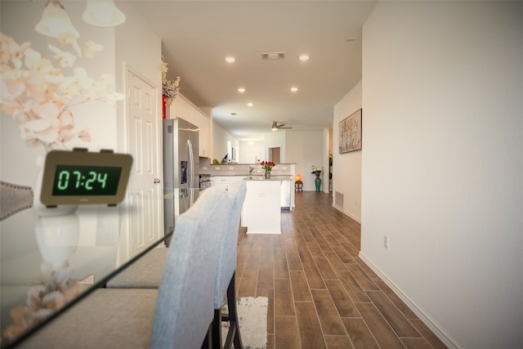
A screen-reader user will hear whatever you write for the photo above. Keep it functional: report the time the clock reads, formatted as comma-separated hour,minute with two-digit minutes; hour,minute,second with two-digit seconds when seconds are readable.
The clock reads 7,24
